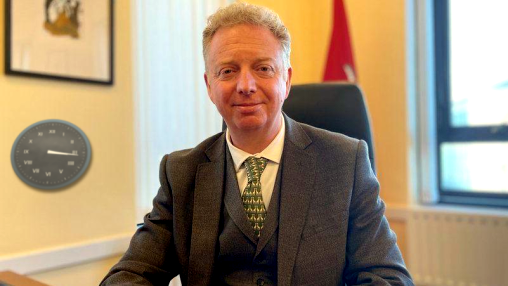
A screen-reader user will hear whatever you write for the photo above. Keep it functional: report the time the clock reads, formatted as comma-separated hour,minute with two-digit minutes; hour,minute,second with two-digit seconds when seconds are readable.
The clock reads 3,16
